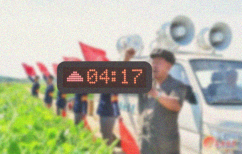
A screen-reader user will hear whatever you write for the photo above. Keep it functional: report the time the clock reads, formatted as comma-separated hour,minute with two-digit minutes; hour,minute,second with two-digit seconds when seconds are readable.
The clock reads 4,17
